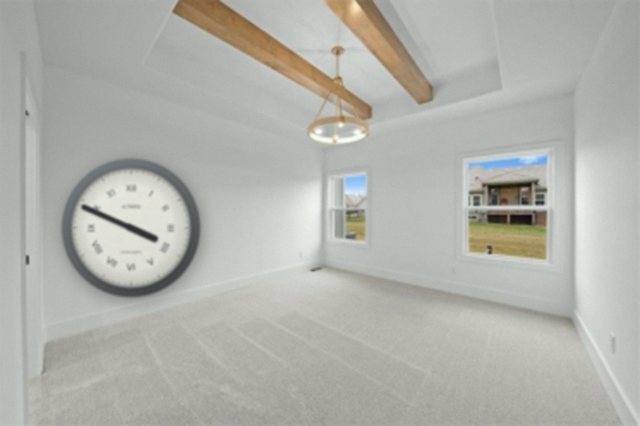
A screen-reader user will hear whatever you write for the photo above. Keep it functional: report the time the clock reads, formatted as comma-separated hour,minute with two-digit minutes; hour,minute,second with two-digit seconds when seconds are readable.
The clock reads 3,49
